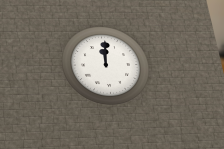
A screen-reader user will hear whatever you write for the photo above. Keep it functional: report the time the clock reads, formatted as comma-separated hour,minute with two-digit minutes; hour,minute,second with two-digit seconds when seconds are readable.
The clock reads 12,01
